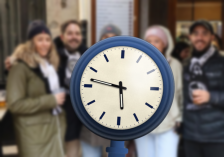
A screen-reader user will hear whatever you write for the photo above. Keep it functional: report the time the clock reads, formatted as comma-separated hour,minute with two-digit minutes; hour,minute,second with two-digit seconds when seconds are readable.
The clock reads 5,47
